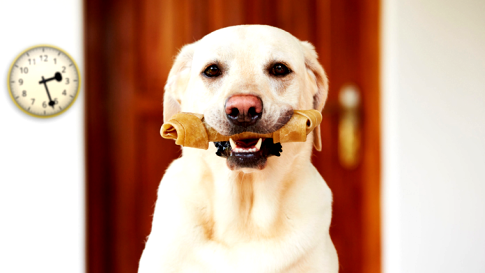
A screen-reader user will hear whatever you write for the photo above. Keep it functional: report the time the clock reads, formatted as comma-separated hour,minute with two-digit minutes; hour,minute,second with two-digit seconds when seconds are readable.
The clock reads 2,27
